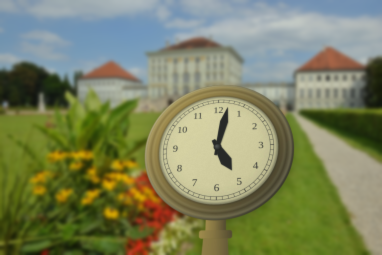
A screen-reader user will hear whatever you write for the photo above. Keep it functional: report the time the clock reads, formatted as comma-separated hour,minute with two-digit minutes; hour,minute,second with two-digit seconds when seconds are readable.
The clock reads 5,02
